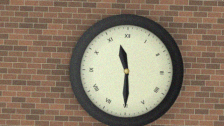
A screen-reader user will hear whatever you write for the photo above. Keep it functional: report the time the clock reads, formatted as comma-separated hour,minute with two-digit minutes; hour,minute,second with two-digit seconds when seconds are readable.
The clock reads 11,30
